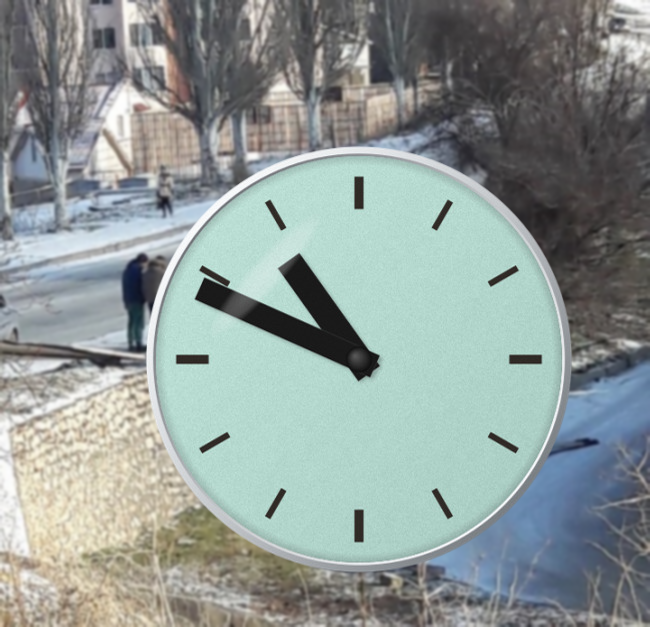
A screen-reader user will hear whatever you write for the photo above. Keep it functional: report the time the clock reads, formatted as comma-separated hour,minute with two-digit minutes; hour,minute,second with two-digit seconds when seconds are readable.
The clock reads 10,49
